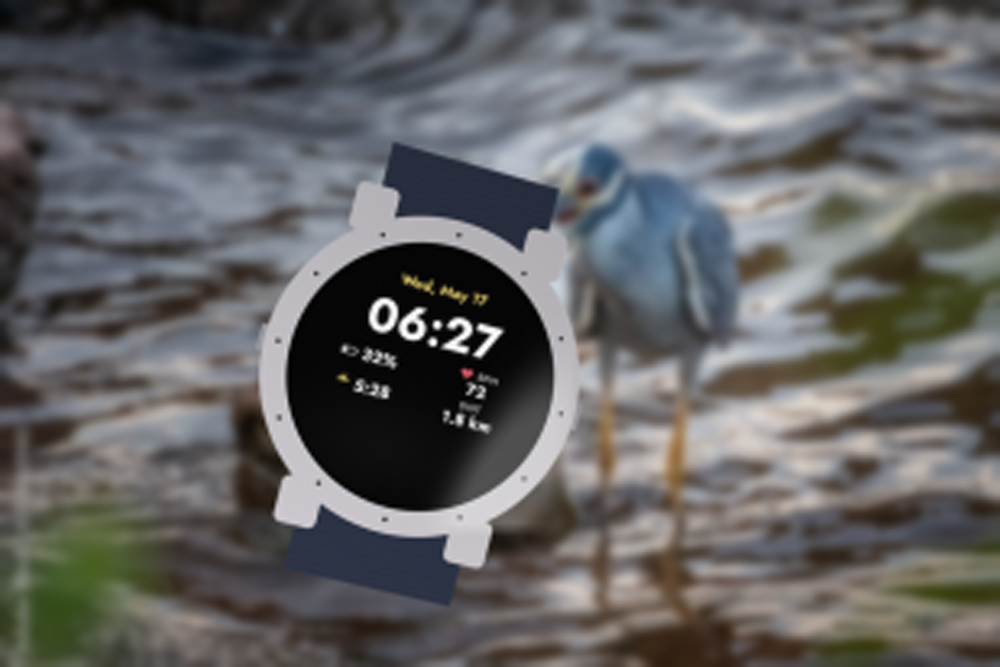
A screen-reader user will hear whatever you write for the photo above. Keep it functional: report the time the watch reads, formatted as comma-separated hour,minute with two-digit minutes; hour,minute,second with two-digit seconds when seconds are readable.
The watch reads 6,27
